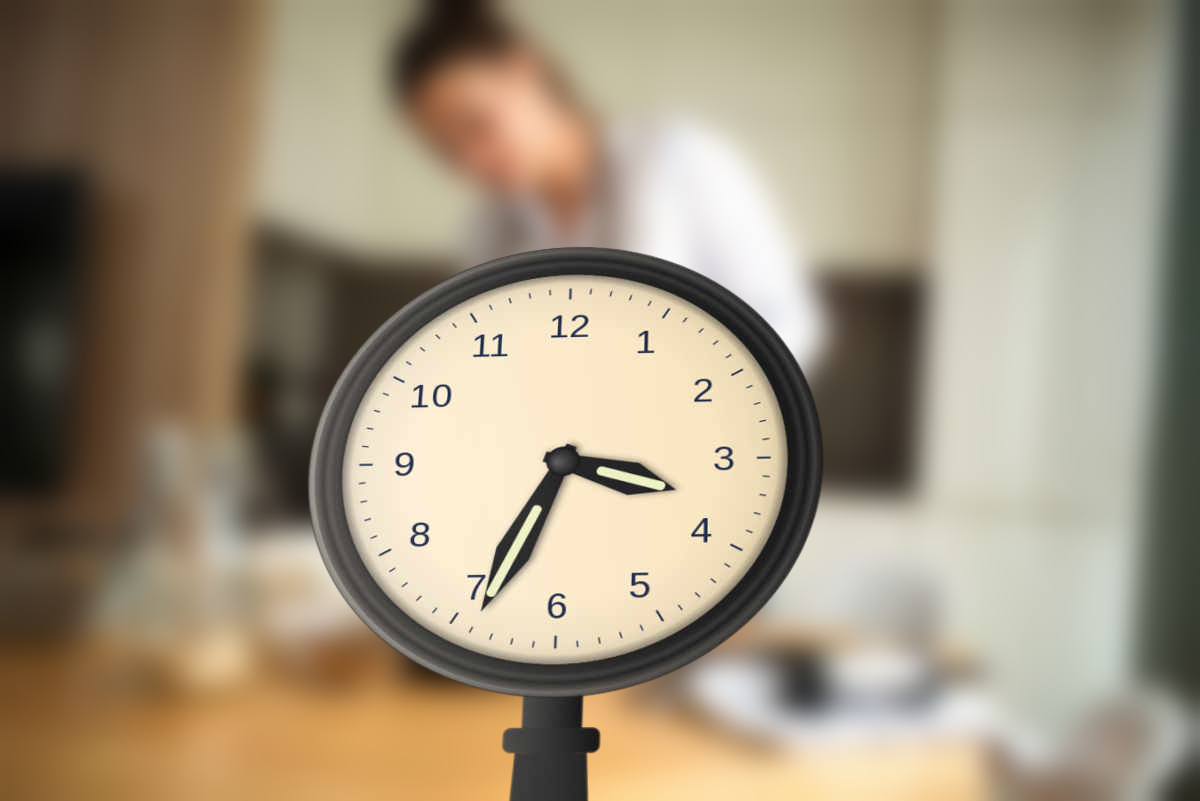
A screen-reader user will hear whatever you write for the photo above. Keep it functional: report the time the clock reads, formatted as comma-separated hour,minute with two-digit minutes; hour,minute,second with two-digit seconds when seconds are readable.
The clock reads 3,34
